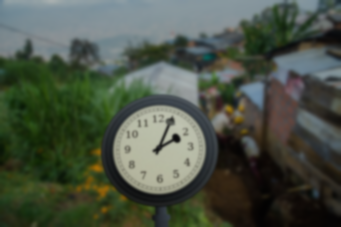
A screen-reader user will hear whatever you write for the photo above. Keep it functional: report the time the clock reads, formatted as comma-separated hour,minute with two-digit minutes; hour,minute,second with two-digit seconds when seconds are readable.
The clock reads 2,04
